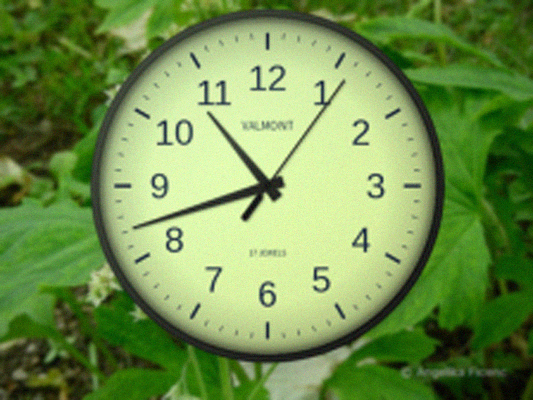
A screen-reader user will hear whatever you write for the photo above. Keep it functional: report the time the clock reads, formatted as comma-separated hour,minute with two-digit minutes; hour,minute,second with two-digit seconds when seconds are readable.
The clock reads 10,42,06
